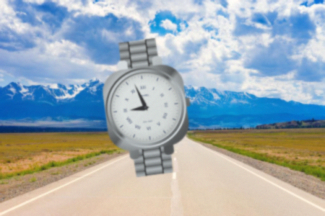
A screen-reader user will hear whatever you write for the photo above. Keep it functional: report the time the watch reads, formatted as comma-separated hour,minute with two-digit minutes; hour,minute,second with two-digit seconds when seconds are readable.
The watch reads 8,57
